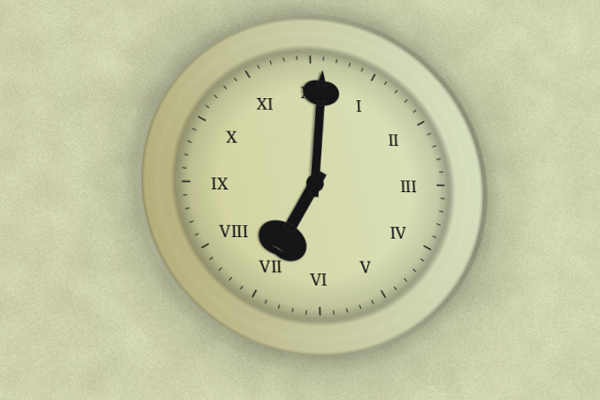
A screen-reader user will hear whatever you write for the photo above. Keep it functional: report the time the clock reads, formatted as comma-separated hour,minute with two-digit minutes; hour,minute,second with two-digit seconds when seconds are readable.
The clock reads 7,01
